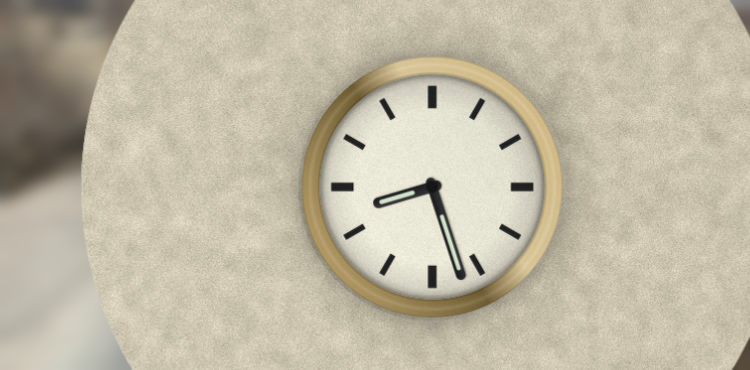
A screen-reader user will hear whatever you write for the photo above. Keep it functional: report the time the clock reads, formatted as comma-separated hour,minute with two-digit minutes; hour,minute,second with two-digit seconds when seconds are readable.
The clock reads 8,27
